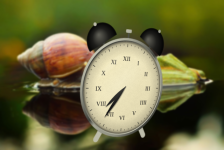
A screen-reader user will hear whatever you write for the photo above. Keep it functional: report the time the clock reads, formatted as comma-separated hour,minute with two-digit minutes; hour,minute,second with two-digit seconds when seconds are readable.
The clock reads 7,36
